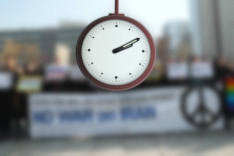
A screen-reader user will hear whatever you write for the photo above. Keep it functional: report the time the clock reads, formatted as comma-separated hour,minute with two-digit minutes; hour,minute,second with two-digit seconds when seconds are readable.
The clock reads 2,10
